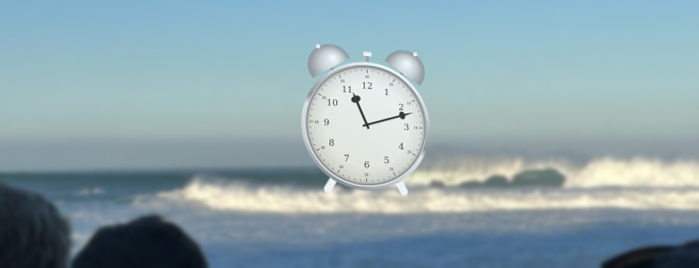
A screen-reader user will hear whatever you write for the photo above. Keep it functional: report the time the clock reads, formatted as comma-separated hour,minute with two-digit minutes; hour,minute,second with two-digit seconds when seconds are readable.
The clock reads 11,12
